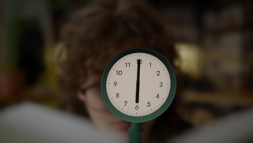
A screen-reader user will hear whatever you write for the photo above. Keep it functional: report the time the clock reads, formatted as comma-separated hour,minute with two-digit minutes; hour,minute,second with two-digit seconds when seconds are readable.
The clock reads 6,00
